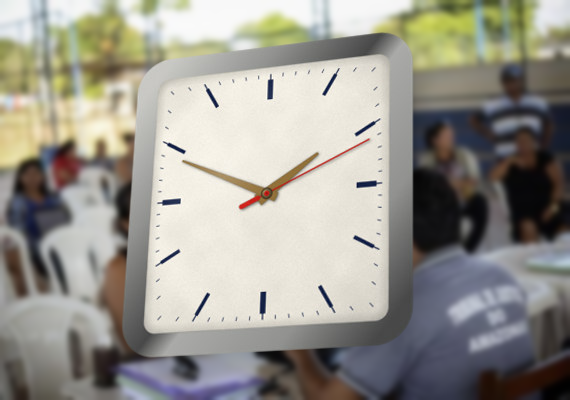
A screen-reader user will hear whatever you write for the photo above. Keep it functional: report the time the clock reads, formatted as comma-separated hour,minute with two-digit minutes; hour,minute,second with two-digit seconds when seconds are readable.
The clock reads 1,49,11
